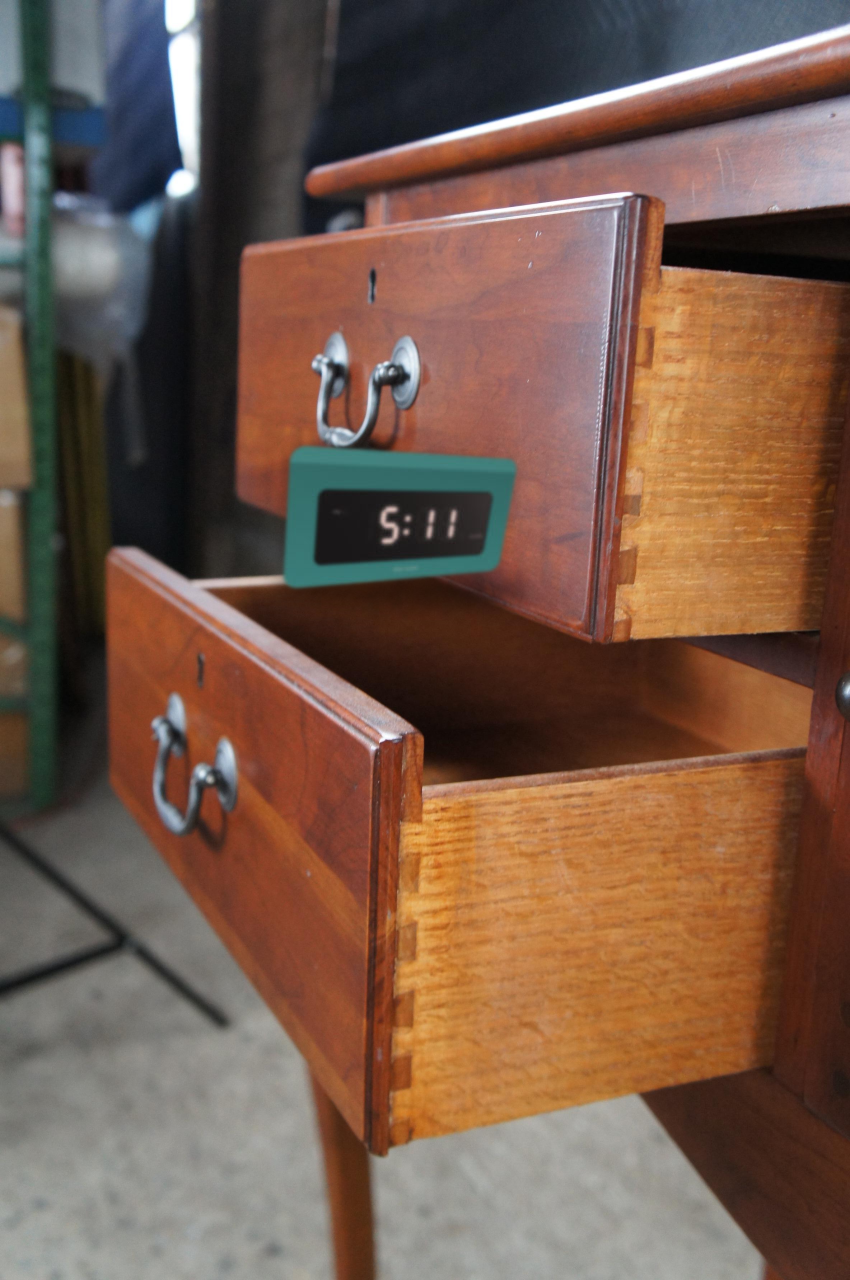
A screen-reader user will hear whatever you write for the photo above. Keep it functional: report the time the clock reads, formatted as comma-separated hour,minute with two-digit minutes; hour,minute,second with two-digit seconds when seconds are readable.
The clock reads 5,11
